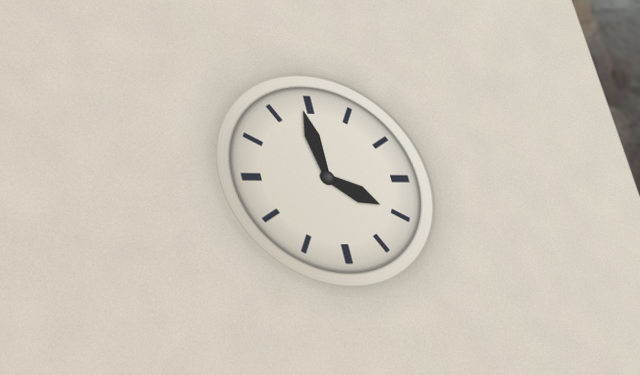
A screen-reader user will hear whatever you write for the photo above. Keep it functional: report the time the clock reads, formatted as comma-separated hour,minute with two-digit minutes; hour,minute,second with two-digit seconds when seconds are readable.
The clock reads 3,59
